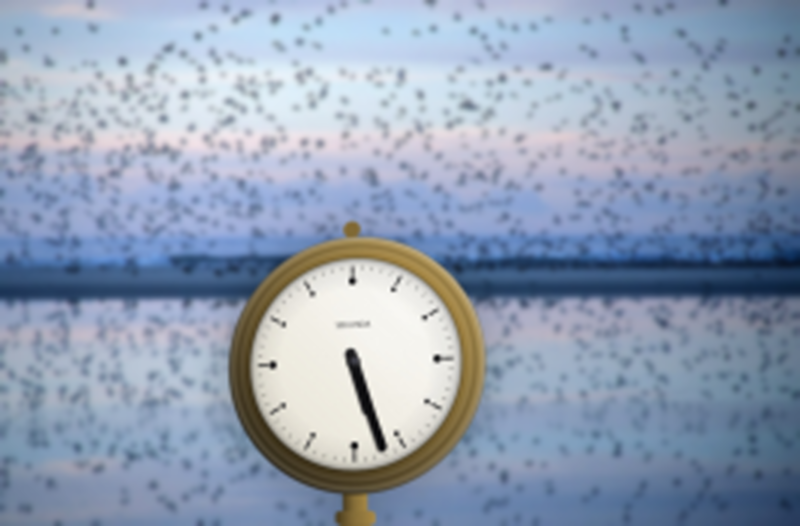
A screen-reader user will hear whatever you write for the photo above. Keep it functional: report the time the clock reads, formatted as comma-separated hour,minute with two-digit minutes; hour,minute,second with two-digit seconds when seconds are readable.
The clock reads 5,27
